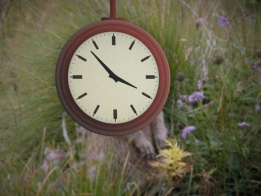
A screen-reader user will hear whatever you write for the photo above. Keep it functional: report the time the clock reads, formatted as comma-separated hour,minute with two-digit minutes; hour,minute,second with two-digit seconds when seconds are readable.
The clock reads 3,53
